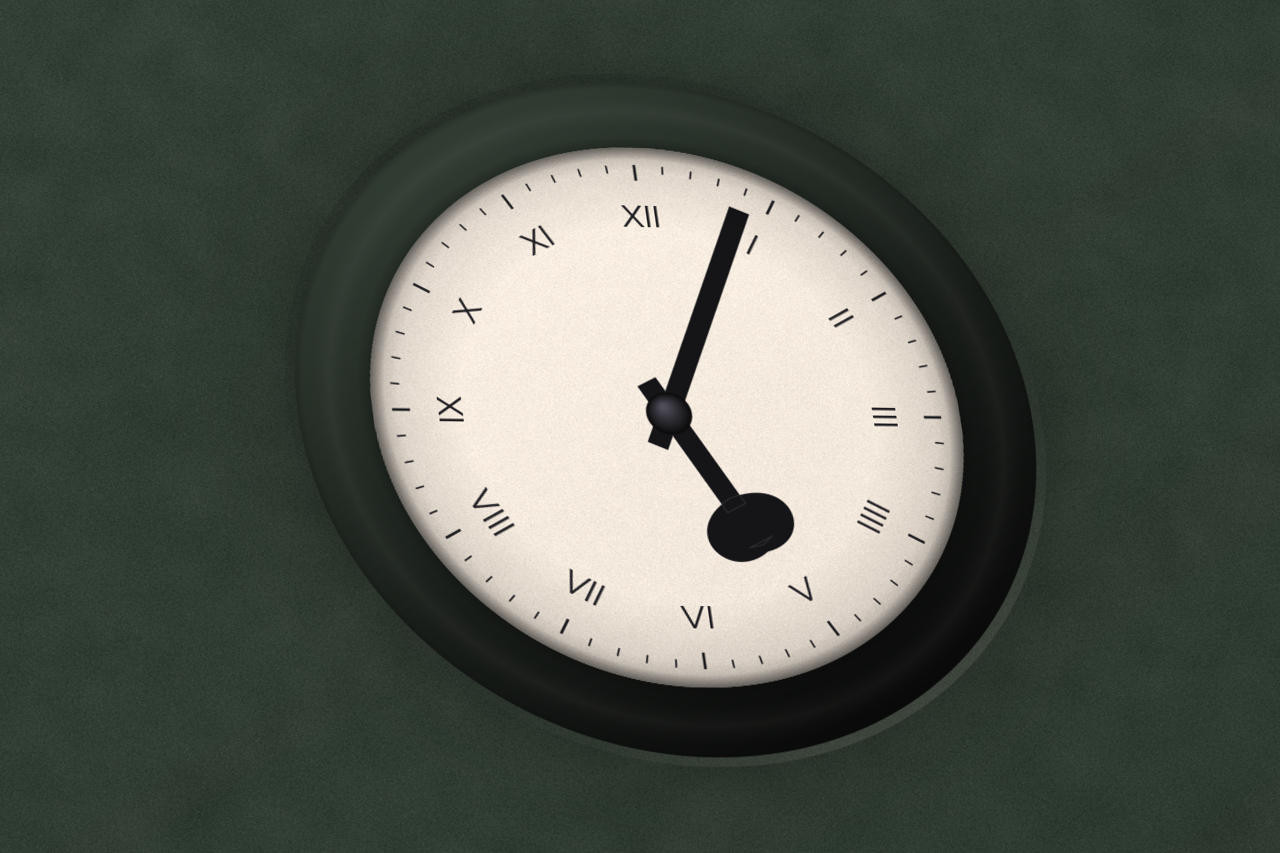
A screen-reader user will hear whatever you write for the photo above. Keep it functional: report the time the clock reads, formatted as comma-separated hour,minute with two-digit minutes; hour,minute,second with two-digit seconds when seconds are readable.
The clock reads 5,04
